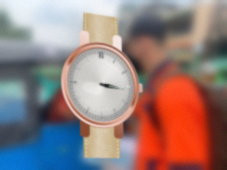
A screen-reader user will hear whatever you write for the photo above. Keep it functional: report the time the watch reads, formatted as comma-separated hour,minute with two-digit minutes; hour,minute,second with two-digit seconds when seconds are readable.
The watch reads 3,16
